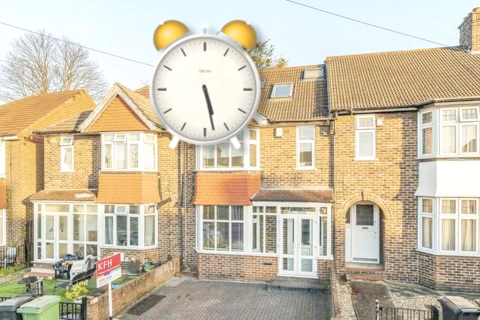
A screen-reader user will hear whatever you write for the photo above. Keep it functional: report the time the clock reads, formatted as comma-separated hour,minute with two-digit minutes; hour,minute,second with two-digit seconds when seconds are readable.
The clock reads 5,28
